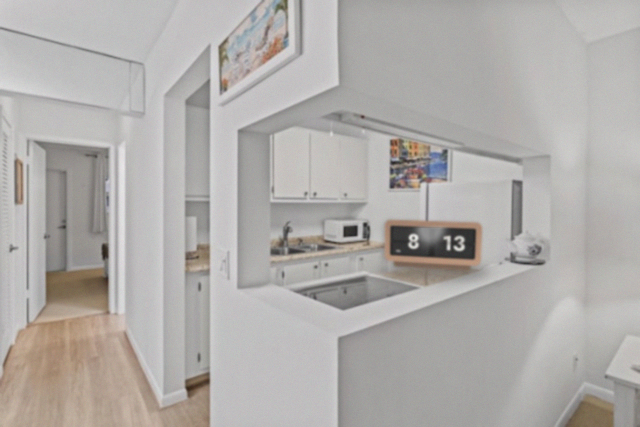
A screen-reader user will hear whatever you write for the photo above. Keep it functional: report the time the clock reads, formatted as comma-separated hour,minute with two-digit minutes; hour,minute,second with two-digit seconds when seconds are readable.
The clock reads 8,13
